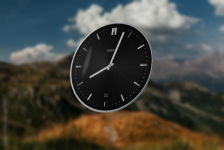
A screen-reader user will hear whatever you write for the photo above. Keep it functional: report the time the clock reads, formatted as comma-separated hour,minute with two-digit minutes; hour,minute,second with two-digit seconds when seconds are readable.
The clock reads 8,03
